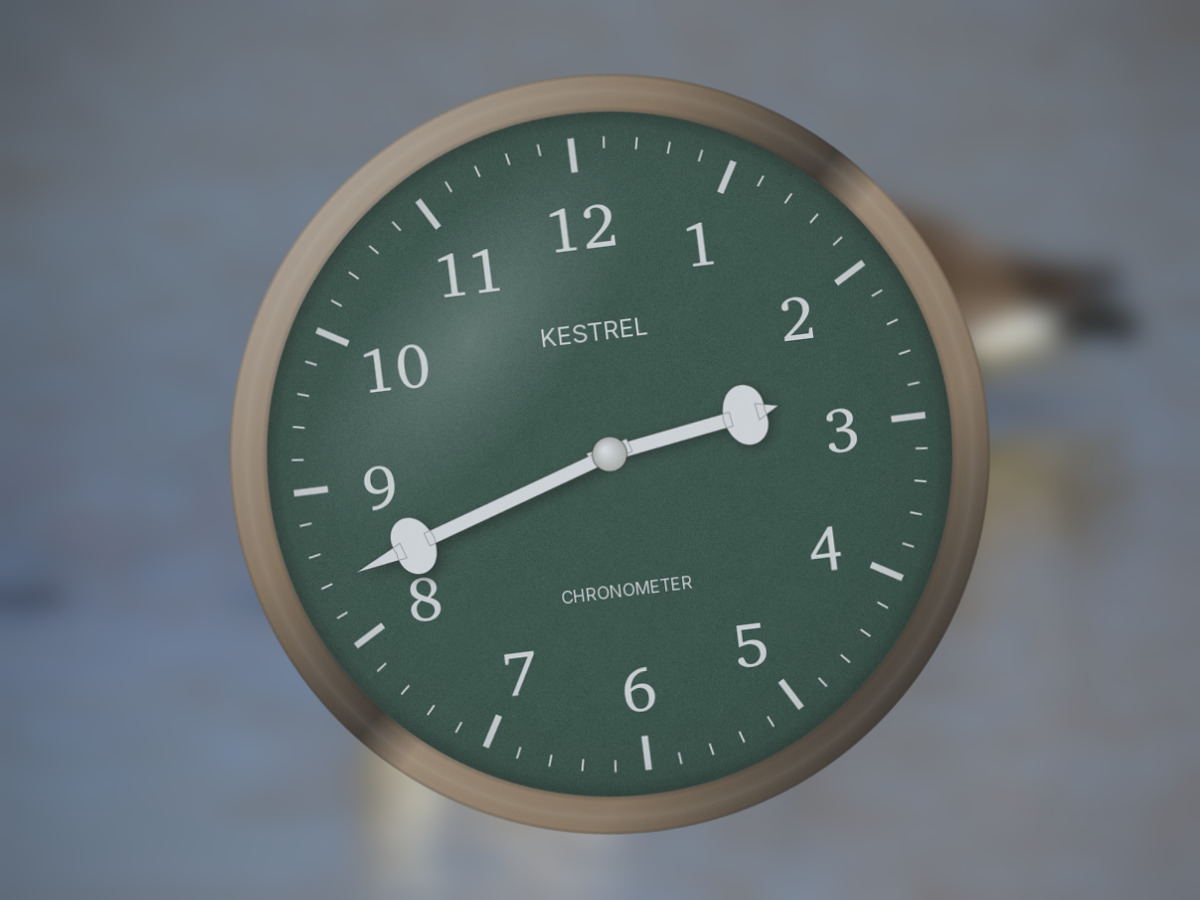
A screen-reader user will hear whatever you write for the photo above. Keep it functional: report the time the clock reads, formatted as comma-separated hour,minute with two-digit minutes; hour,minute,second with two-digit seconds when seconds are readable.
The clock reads 2,42
